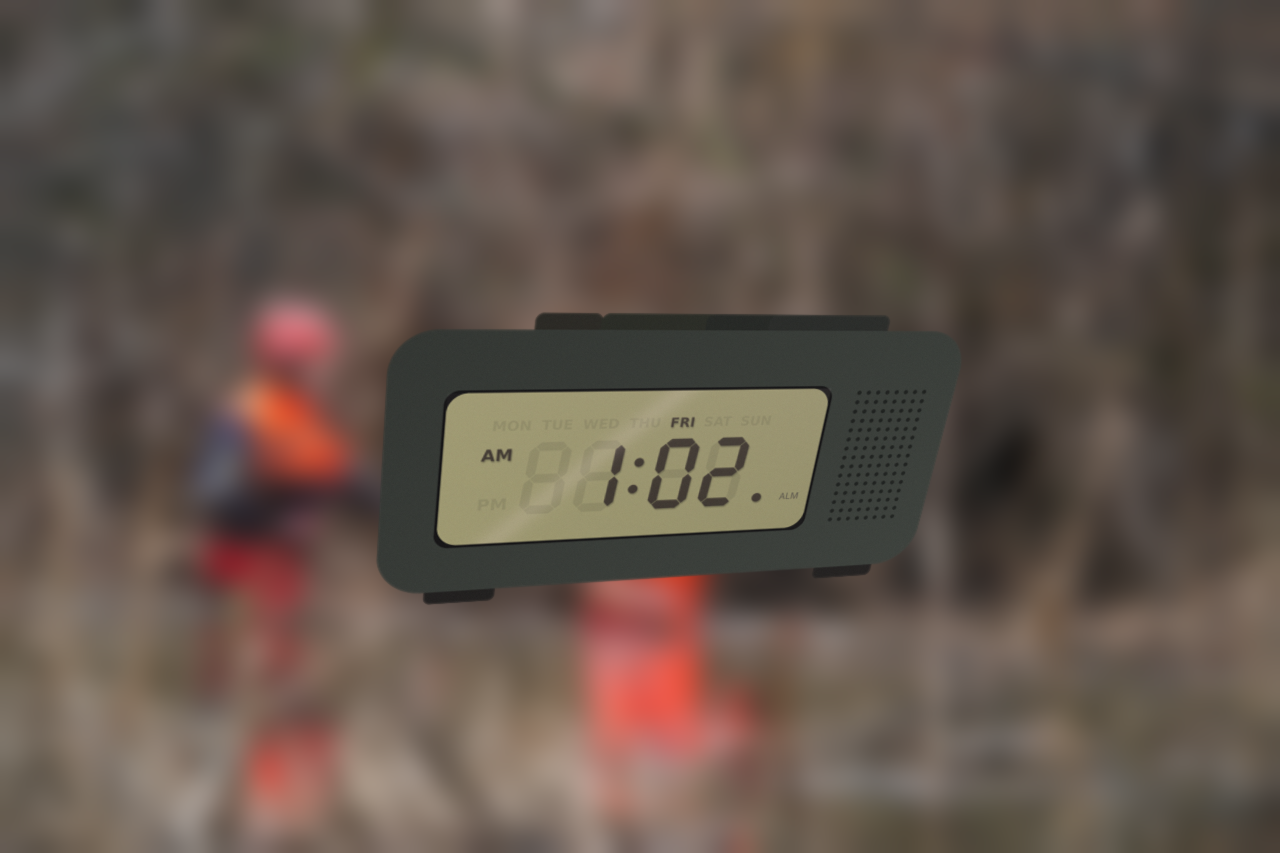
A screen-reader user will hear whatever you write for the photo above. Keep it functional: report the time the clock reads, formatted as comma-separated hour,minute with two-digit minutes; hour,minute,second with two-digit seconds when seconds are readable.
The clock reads 1,02
